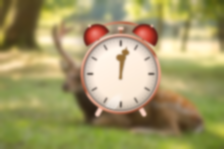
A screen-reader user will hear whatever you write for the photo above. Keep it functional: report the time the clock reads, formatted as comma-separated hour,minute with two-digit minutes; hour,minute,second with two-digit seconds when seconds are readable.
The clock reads 12,02
